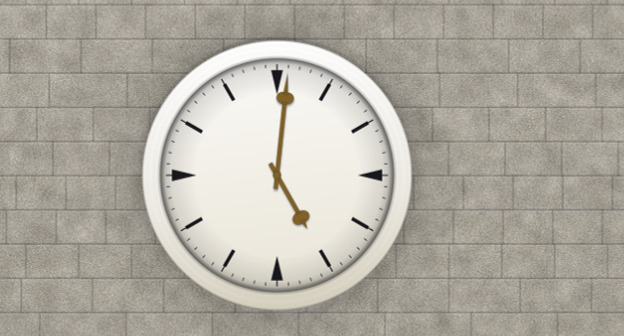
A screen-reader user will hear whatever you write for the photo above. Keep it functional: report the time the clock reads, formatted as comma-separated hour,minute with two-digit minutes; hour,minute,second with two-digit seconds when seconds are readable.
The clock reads 5,01
